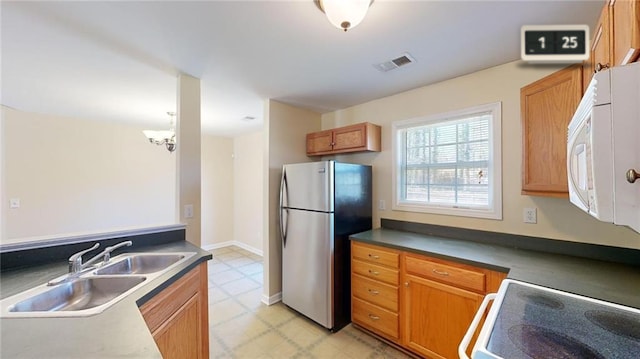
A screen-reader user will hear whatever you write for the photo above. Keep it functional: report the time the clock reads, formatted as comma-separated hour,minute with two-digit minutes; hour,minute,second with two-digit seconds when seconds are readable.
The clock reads 1,25
